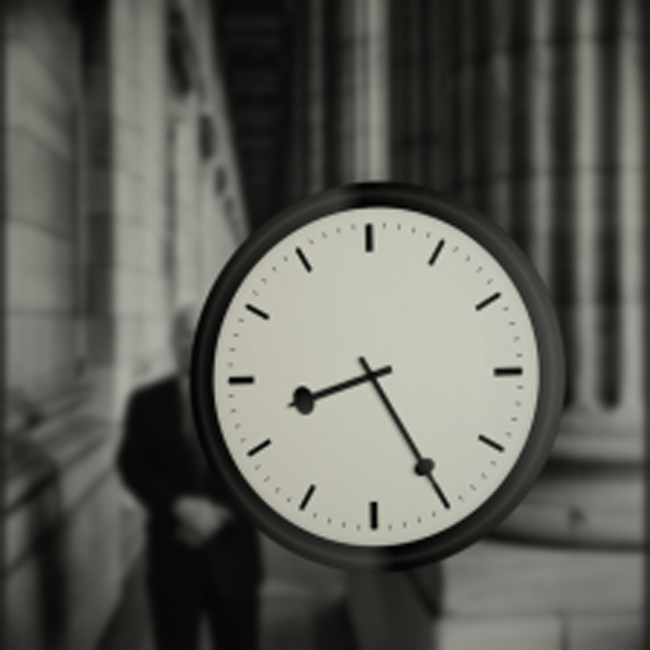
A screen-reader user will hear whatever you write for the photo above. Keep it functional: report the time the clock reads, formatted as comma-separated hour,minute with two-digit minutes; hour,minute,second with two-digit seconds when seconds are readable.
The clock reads 8,25
